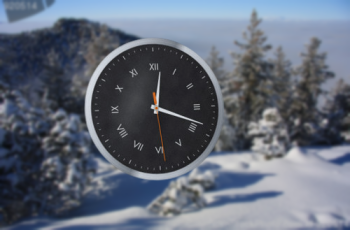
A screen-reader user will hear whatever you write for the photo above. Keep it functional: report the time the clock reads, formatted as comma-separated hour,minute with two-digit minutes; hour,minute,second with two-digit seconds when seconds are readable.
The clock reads 12,18,29
